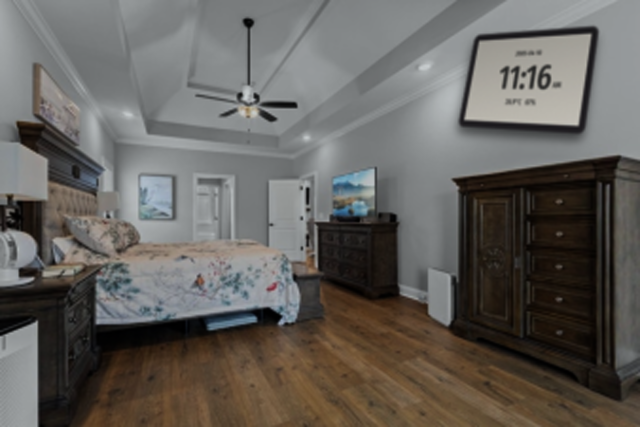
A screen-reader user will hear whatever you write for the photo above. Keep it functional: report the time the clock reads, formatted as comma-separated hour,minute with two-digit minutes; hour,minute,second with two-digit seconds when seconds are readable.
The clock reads 11,16
